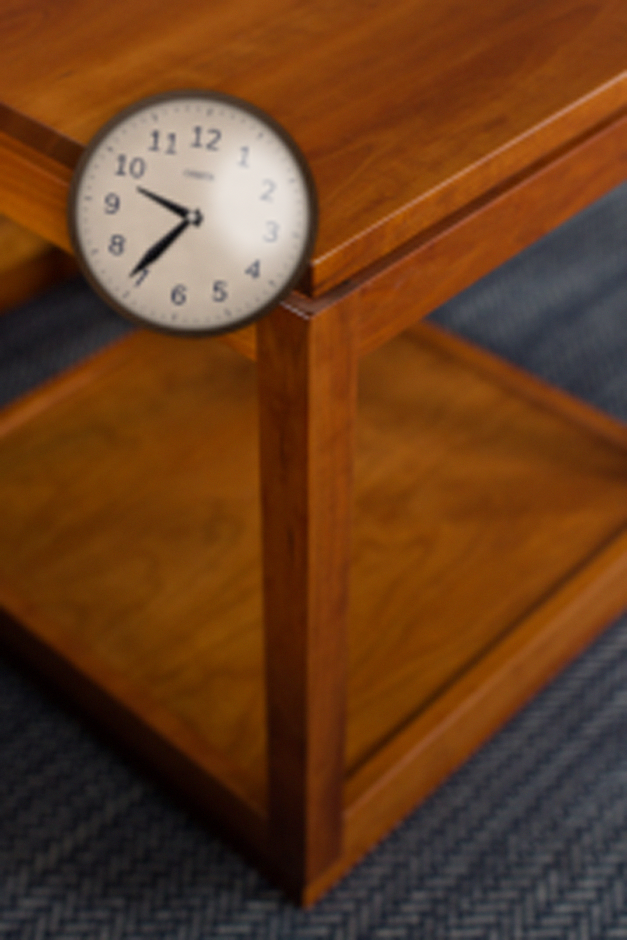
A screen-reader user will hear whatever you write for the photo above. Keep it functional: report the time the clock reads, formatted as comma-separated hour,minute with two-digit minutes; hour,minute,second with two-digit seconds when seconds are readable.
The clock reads 9,36
